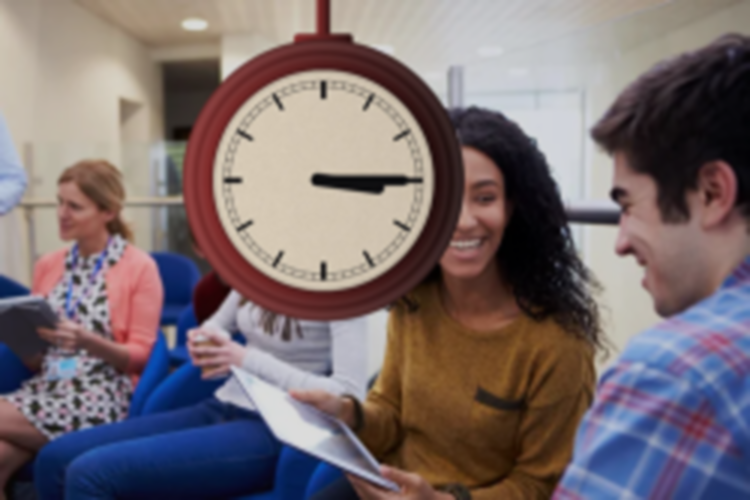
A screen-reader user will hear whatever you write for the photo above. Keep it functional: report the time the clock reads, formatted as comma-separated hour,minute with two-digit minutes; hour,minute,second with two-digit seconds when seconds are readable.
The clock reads 3,15
